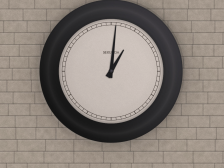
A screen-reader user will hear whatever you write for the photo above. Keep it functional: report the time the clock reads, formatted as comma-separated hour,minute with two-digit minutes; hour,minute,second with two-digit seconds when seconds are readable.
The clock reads 1,01
